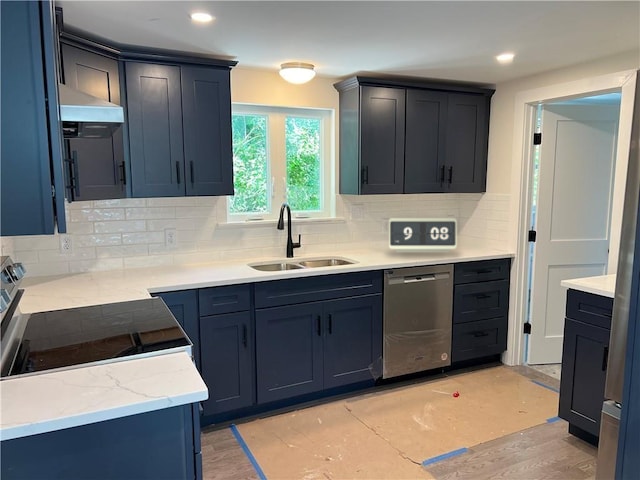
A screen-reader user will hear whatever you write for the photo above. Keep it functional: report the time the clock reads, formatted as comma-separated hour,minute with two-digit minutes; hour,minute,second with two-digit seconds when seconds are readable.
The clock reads 9,08
